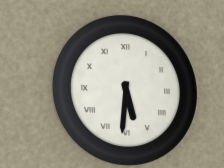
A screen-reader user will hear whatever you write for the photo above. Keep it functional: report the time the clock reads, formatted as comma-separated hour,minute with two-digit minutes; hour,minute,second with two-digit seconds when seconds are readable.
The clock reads 5,31
